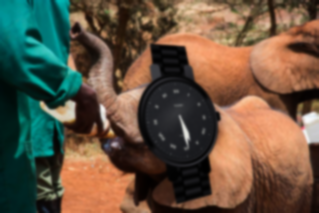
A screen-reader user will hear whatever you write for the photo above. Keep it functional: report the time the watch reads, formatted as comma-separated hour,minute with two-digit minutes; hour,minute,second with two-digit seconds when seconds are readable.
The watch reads 5,29
